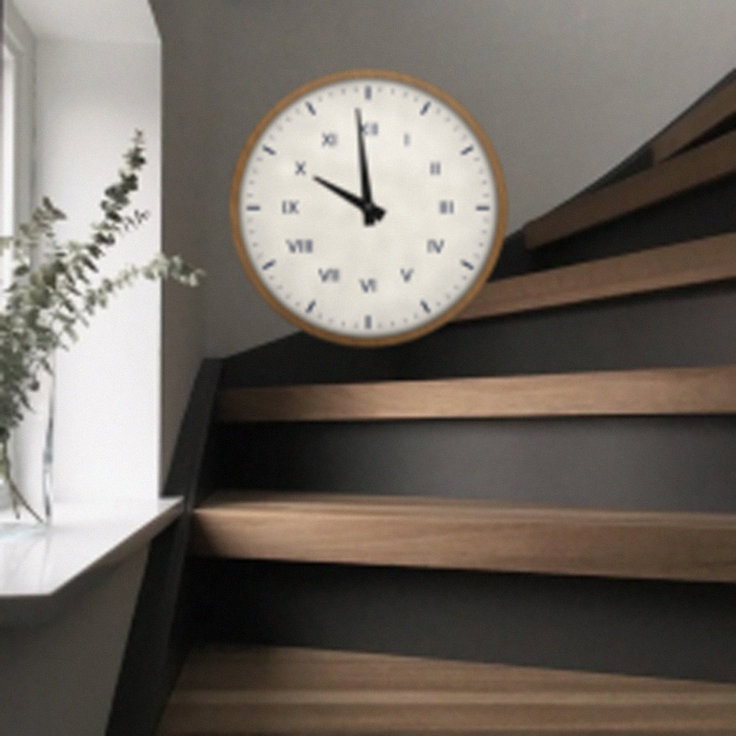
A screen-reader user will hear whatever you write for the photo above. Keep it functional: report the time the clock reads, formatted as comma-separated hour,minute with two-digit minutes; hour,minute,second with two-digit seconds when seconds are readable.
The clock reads 9,59
